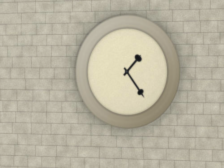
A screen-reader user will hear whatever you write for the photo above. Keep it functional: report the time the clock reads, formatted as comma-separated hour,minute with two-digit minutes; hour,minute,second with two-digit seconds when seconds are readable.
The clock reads 1,24
